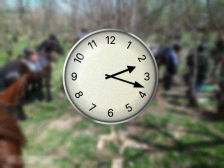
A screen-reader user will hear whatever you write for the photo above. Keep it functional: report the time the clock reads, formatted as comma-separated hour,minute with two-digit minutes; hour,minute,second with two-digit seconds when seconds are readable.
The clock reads 2,18
